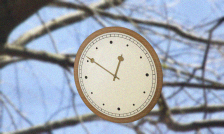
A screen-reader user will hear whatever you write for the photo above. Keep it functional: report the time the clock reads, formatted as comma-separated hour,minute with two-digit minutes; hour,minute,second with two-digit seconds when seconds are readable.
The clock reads 12,51
